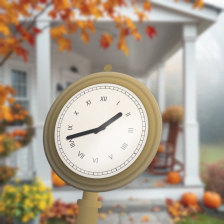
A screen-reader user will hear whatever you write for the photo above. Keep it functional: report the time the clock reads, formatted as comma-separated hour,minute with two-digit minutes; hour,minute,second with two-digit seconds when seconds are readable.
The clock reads 1,42
